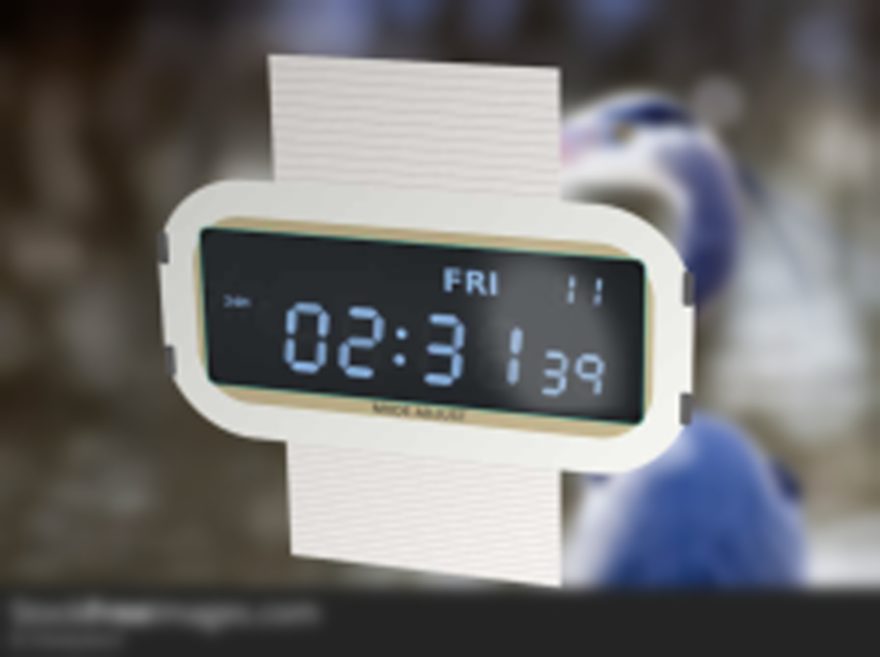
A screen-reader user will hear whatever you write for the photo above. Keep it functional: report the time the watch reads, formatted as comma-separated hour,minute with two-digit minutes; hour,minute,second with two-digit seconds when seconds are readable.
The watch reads 2,31,39
